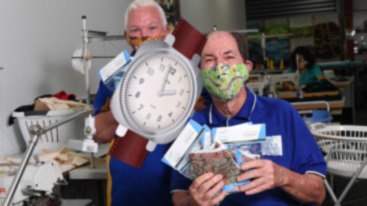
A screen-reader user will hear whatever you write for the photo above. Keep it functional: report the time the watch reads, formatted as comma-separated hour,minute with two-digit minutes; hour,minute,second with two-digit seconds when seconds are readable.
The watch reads 1,58
